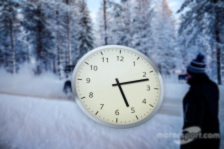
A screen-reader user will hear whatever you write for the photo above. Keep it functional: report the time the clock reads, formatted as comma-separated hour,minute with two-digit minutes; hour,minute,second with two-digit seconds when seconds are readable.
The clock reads 5,12
